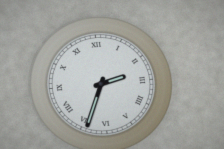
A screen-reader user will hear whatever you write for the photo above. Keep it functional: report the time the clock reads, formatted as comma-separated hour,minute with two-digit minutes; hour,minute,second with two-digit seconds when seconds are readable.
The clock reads 2,34
